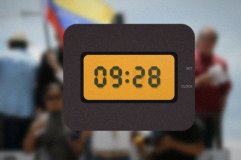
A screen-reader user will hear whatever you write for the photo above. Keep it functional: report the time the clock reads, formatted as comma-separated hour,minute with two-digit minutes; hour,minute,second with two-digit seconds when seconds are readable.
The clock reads 9,28
